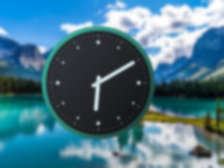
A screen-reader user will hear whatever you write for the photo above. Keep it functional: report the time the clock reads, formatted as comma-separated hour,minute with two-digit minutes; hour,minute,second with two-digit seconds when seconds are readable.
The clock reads 6,10
